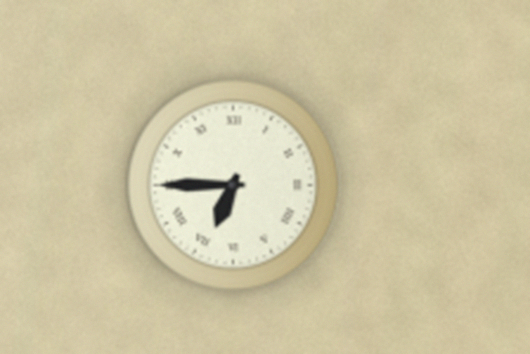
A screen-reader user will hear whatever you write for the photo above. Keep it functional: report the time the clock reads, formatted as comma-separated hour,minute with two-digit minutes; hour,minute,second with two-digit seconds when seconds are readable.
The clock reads 6,45
